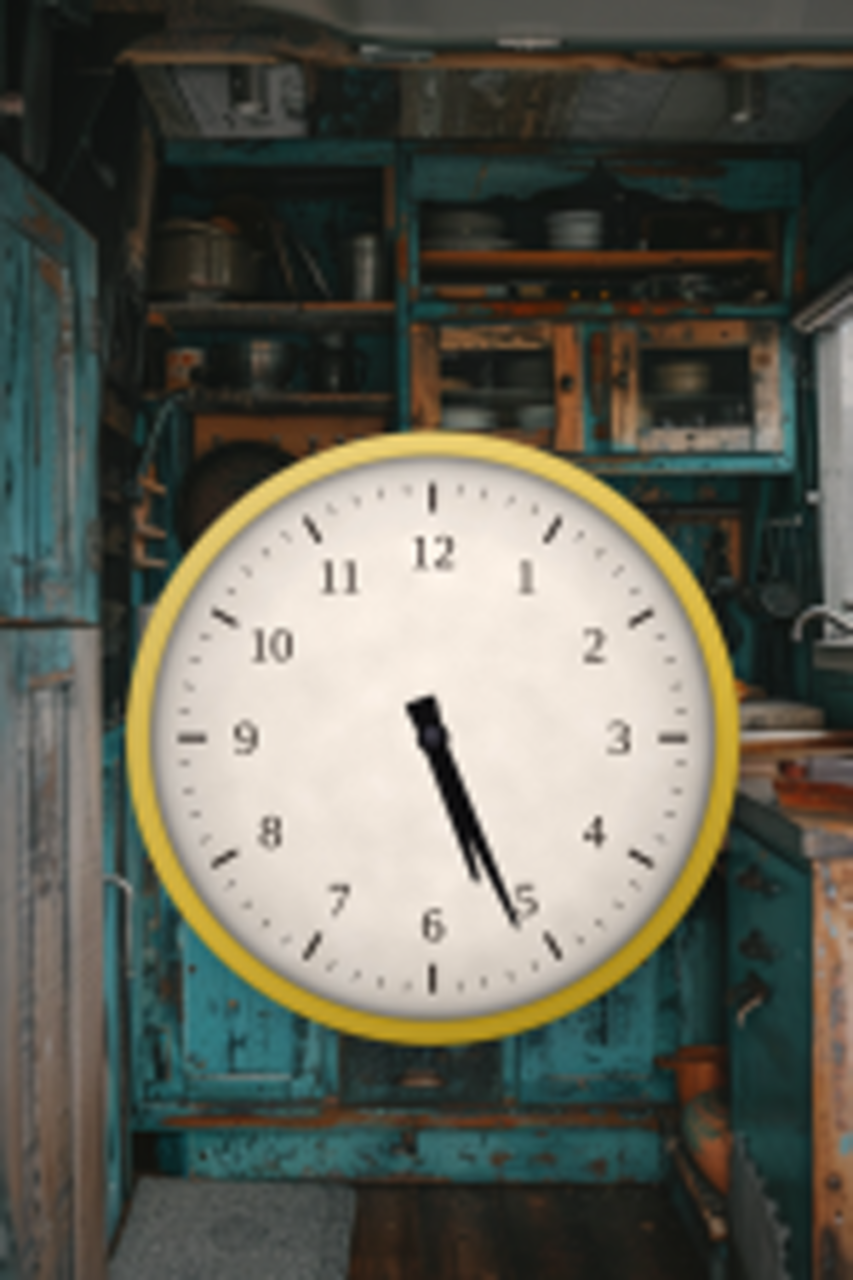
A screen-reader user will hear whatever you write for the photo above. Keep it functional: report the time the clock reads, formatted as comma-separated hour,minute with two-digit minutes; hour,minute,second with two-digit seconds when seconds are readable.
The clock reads 5,26
